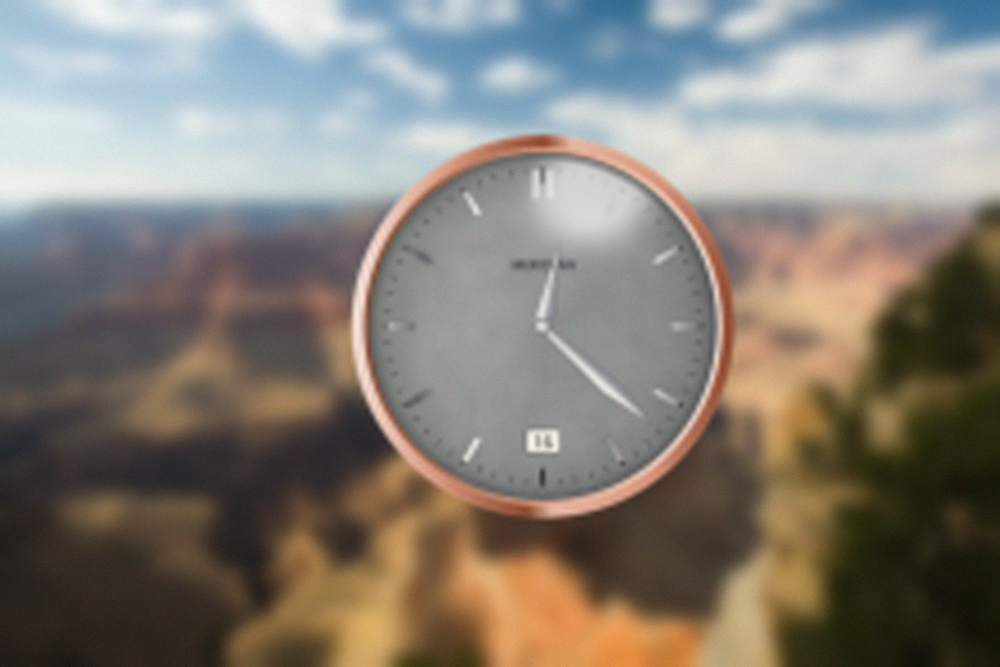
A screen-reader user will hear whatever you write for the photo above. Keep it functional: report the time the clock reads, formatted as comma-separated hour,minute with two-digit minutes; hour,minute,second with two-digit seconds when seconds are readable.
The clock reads 12,22
